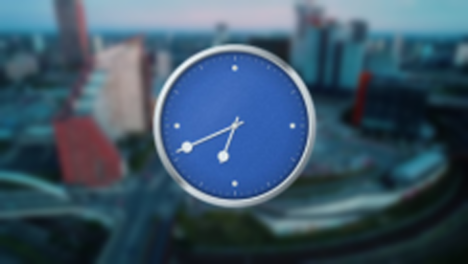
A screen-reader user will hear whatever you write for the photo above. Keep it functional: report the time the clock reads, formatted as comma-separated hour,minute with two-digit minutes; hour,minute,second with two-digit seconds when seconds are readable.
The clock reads 6,41
